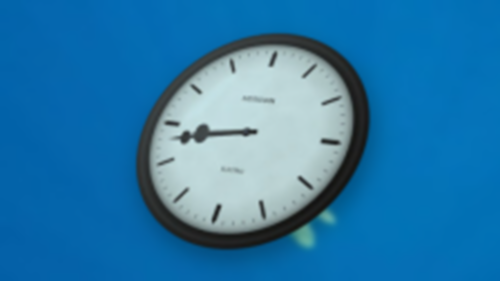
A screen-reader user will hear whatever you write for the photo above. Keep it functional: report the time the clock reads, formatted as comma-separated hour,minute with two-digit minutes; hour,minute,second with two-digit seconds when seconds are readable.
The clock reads 8,43
